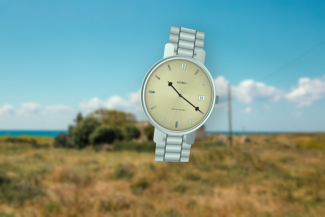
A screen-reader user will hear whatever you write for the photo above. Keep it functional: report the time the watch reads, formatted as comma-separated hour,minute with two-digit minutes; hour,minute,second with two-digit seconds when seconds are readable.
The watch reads 10,20
